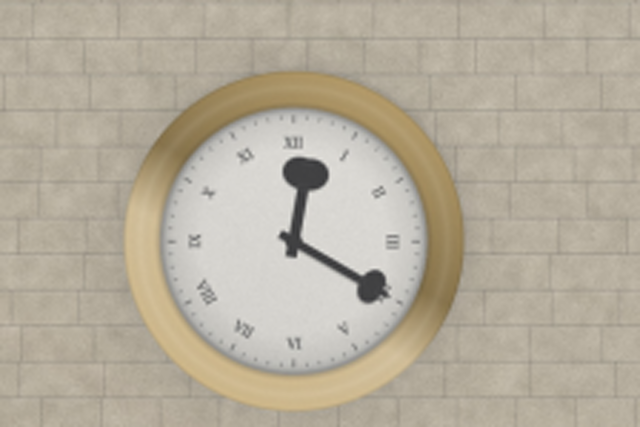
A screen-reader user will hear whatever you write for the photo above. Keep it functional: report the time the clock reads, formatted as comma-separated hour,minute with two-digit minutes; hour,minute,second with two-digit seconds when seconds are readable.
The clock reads 12,20
